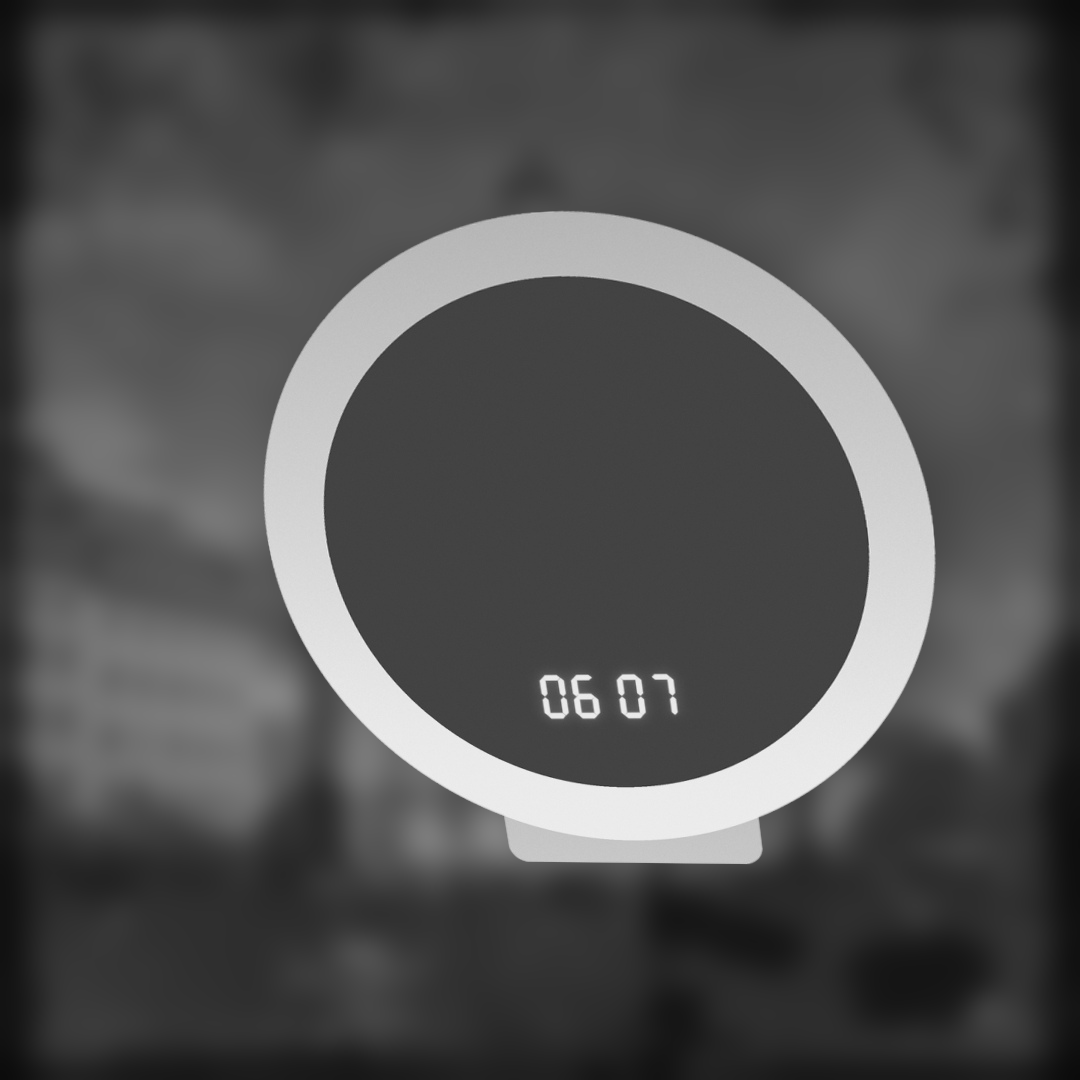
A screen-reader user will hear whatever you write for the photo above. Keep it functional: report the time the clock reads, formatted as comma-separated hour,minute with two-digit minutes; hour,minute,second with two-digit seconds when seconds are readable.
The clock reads 6,07
